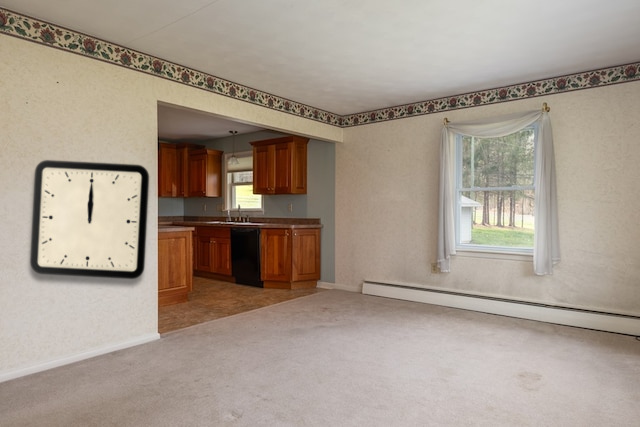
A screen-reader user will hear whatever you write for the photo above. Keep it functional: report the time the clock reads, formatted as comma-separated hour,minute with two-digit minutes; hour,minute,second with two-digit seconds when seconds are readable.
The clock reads 12,00
